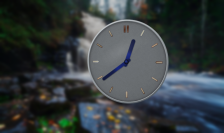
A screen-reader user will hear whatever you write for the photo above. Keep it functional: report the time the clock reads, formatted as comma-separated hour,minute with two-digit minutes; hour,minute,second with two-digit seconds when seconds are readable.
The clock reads 12,39
